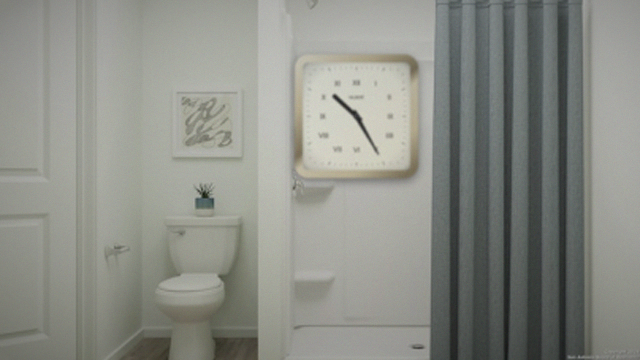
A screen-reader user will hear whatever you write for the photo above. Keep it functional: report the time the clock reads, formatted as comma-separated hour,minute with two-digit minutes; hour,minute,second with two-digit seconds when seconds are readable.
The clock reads 10,25
